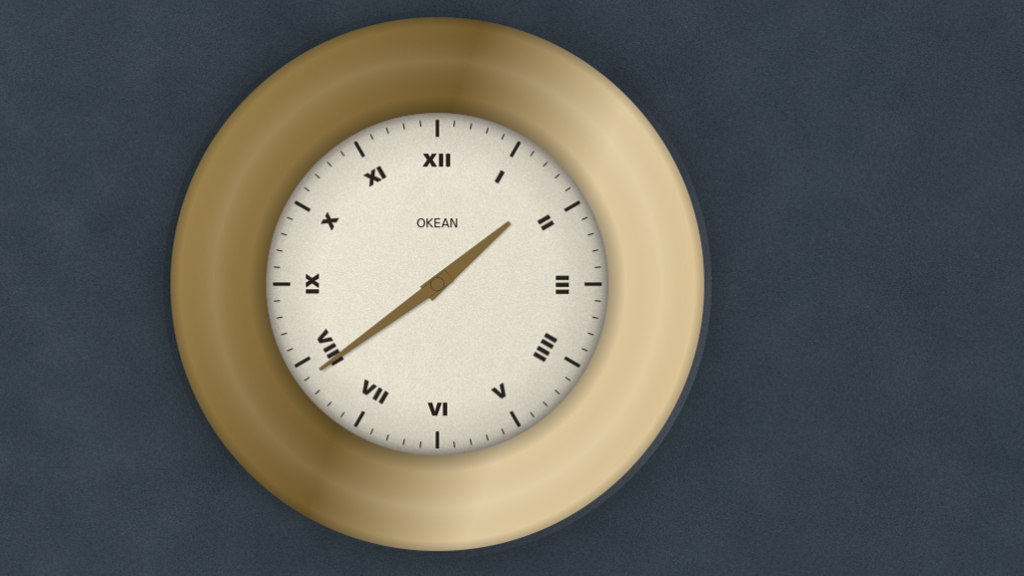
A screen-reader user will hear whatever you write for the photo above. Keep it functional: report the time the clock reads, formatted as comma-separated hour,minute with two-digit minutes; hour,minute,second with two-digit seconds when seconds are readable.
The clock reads 1,39
